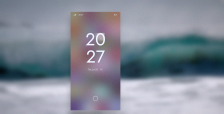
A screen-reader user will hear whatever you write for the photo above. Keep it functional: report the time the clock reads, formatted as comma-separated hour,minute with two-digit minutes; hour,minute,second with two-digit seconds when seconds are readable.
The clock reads 20,27
